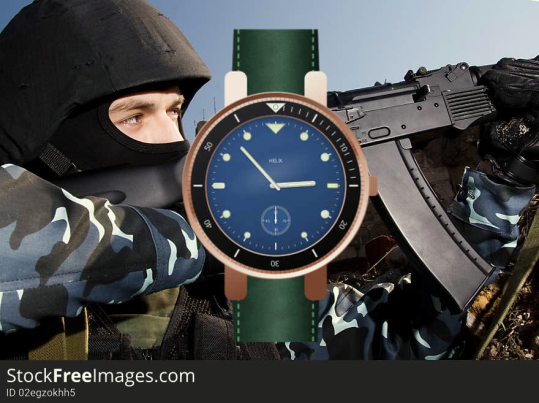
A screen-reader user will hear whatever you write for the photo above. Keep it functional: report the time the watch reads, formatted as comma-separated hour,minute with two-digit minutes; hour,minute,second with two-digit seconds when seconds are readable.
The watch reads 2,53
